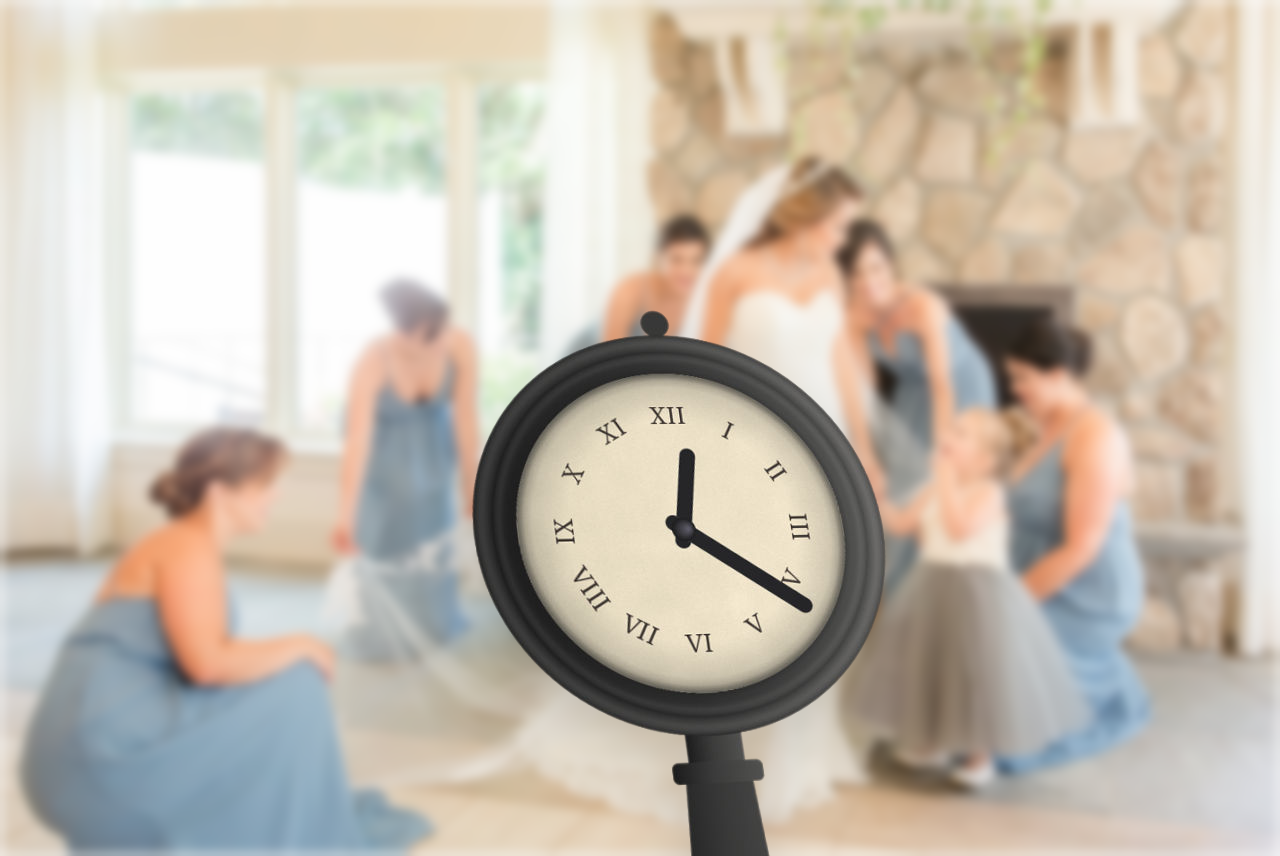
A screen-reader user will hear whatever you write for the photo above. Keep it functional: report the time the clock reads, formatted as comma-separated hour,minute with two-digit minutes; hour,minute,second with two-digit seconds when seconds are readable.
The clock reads 12,21
